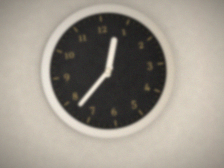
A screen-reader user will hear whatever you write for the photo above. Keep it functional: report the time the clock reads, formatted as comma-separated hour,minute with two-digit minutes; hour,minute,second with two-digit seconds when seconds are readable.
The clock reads 12,38
